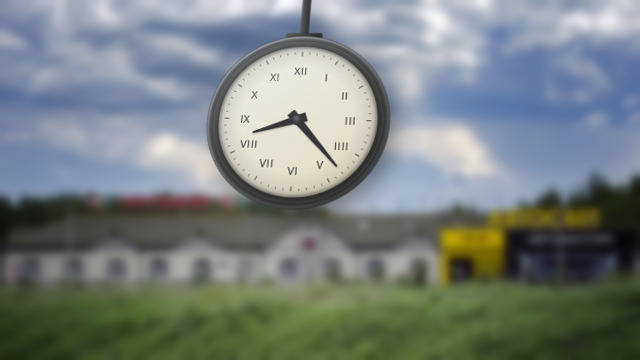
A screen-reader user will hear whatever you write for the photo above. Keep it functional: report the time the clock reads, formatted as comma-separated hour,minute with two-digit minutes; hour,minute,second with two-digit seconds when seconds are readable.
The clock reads 8,23
